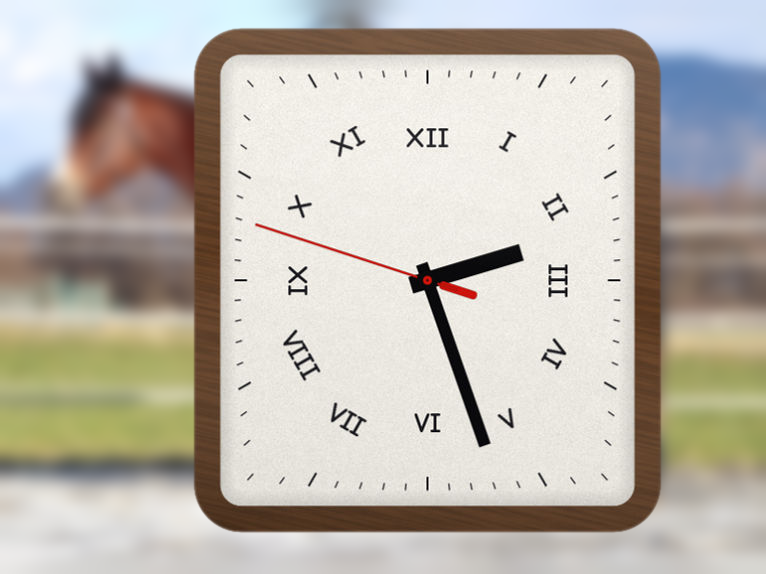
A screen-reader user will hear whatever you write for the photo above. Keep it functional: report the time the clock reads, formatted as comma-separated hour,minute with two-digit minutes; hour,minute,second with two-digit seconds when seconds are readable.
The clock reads 2,26,48
